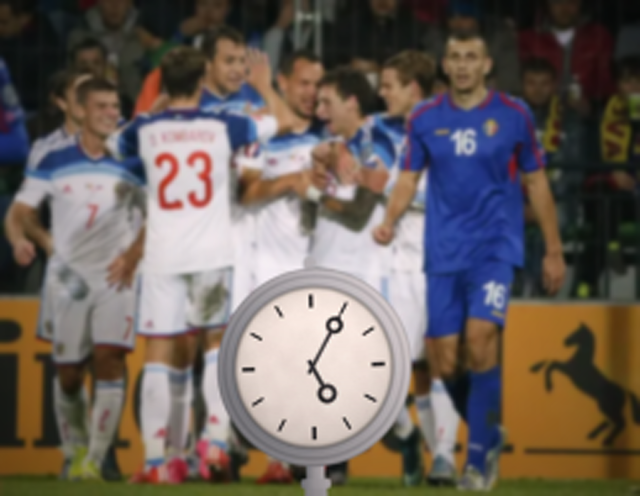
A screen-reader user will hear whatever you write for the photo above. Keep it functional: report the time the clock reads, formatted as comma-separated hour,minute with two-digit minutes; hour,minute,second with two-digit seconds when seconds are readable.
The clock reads 5,05
